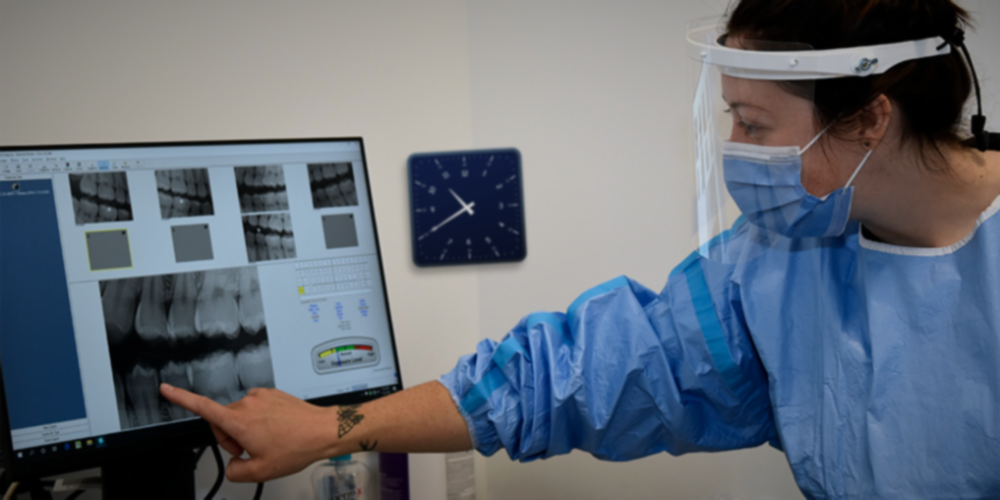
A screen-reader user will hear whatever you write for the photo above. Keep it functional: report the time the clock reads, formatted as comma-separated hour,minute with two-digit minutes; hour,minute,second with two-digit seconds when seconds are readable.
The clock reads 10,40
